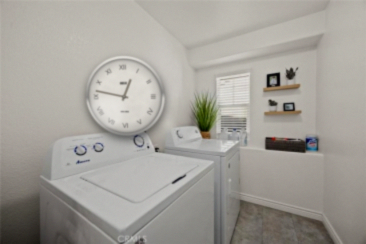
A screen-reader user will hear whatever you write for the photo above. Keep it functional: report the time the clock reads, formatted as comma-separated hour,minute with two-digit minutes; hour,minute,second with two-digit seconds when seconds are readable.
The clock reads 12,47
